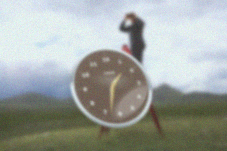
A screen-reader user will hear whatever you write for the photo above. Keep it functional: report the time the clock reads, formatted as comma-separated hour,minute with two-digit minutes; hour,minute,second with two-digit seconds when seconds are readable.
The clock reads 1,33
